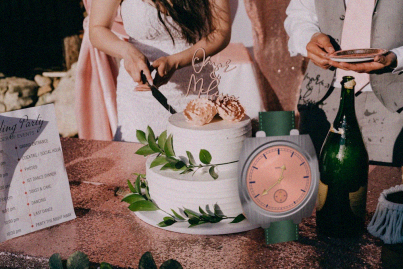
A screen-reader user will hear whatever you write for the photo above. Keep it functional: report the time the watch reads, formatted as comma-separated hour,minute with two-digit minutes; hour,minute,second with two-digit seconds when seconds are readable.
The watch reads 12,39
